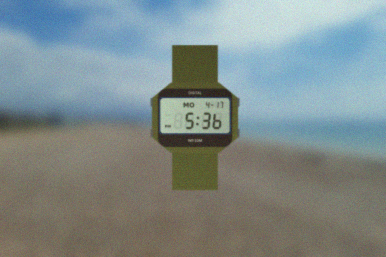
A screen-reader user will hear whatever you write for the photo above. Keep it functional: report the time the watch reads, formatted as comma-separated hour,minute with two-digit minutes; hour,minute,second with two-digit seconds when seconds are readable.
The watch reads 5,36
